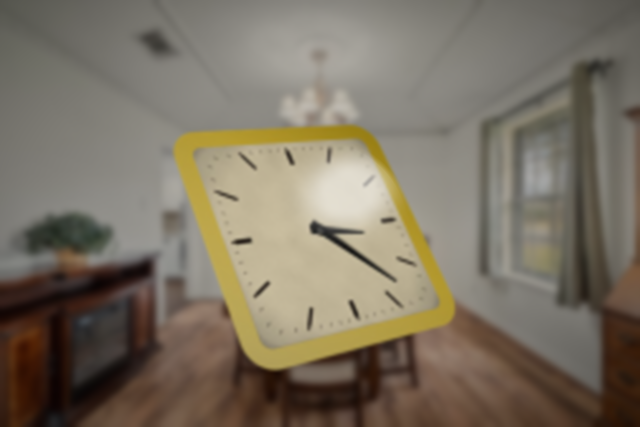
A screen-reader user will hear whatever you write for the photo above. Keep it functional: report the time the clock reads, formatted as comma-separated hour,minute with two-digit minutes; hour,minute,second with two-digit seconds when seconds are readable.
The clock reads 3,23
